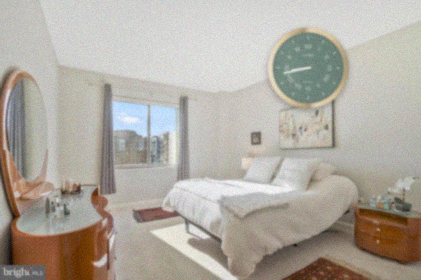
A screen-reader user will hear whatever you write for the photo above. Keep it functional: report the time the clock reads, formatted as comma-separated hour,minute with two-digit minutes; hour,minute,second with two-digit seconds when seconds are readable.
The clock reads 8,43
